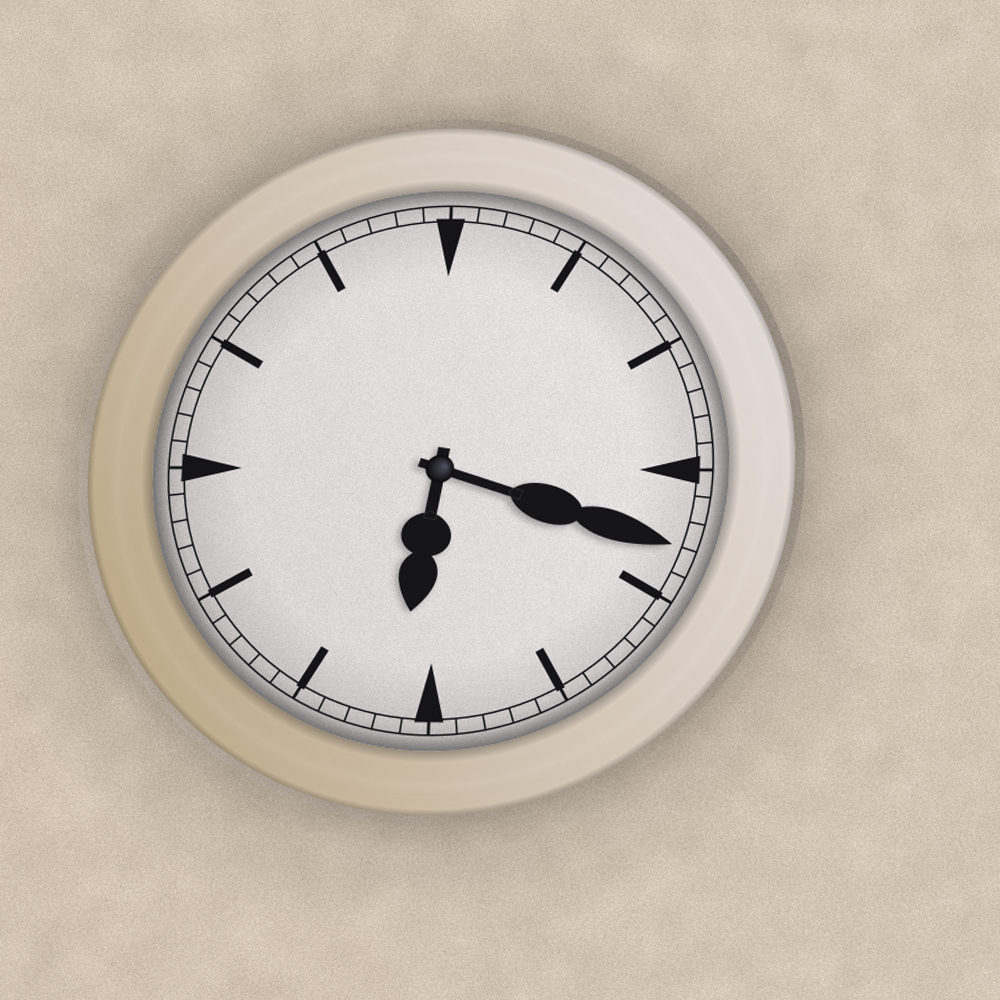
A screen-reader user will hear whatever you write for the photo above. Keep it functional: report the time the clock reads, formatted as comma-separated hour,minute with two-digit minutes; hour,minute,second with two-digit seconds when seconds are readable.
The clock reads 6,18
